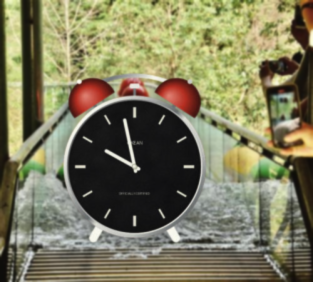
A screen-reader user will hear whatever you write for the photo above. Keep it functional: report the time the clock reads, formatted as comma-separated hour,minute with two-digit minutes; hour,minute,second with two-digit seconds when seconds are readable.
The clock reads 9,58
